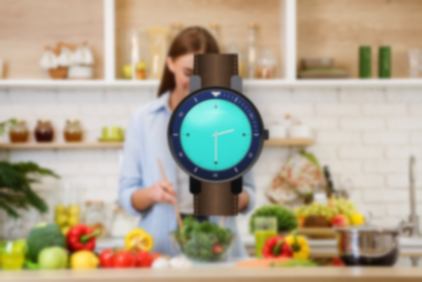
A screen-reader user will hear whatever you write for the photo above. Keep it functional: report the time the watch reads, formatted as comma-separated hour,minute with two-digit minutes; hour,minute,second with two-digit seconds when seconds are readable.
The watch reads 2,30
